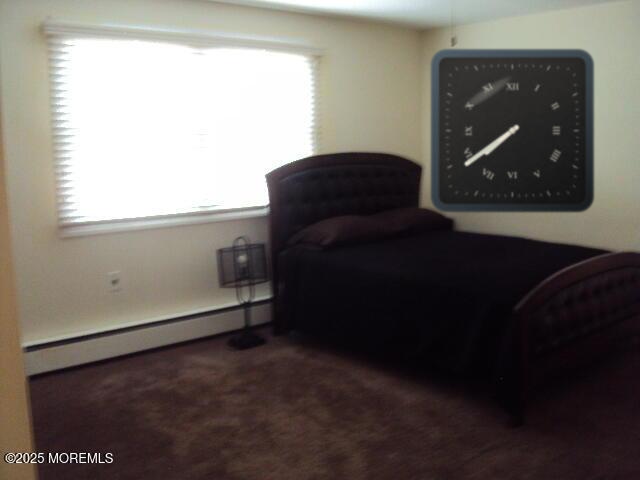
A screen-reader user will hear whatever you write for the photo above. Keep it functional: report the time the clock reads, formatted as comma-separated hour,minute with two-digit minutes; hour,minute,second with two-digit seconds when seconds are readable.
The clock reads 7,39
